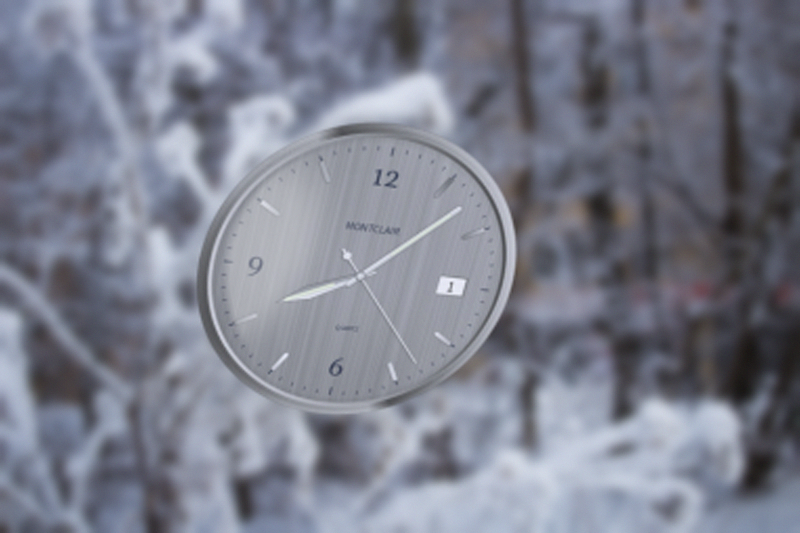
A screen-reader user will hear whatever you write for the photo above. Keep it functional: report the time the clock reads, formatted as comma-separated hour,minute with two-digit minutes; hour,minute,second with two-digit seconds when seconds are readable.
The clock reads 8,07,23
